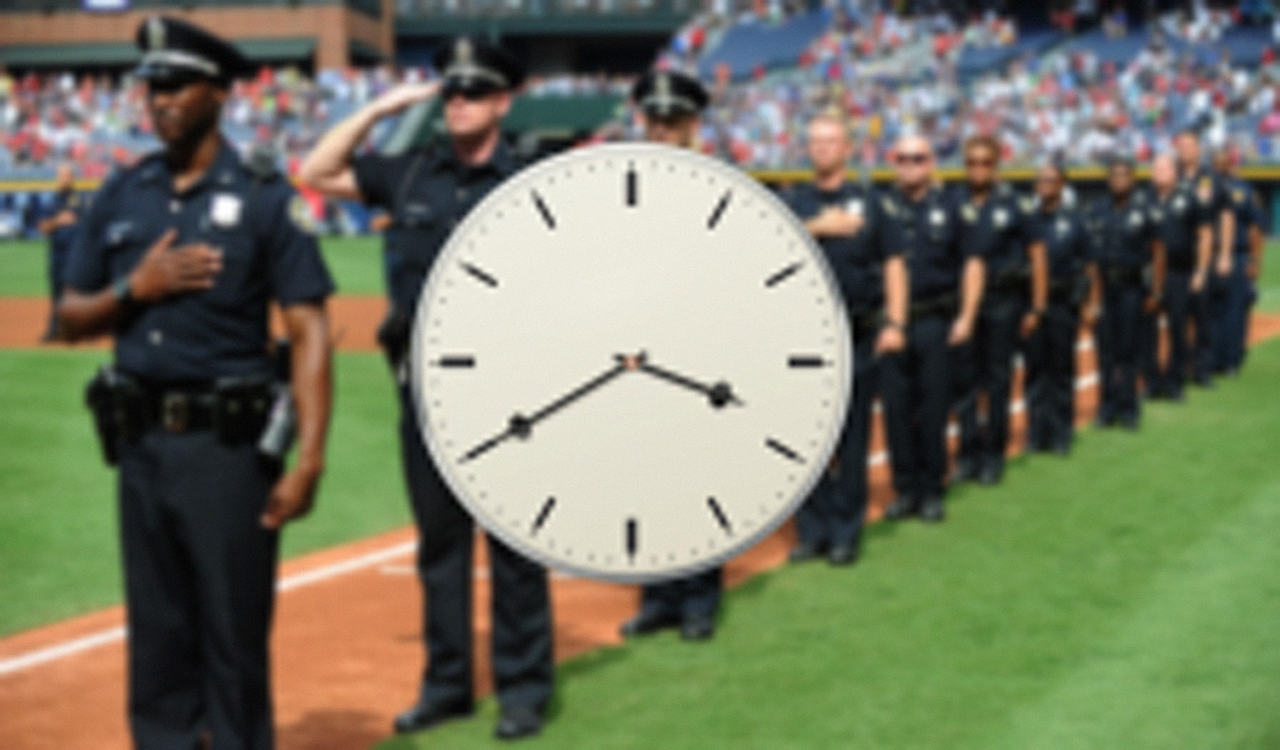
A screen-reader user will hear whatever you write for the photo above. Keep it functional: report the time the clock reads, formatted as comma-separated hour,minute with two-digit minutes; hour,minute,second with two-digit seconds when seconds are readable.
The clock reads 3,40
